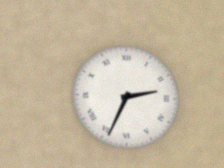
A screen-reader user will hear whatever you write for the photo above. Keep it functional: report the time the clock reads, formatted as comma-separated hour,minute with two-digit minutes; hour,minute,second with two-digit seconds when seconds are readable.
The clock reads 2,34
